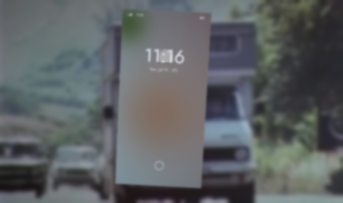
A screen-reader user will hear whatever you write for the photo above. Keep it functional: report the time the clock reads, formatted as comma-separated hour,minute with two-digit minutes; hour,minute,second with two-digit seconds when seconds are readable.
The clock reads 11,16
